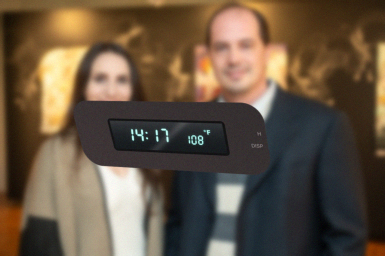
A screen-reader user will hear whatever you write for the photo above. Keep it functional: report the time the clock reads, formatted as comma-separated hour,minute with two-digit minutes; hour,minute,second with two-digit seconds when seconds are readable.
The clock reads 14,17
